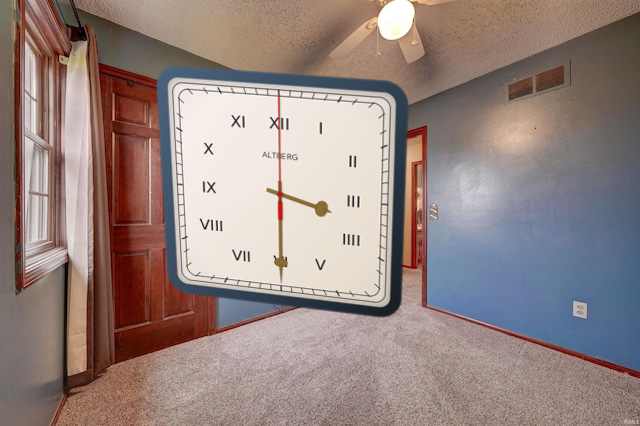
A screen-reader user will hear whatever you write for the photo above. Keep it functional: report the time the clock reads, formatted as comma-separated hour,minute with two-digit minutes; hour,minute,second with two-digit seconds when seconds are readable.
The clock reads 3,30,00
